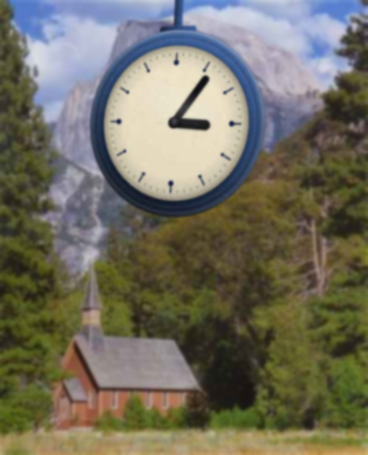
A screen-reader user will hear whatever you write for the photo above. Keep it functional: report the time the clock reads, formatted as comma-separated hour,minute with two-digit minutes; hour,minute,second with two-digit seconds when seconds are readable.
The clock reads 3,06
